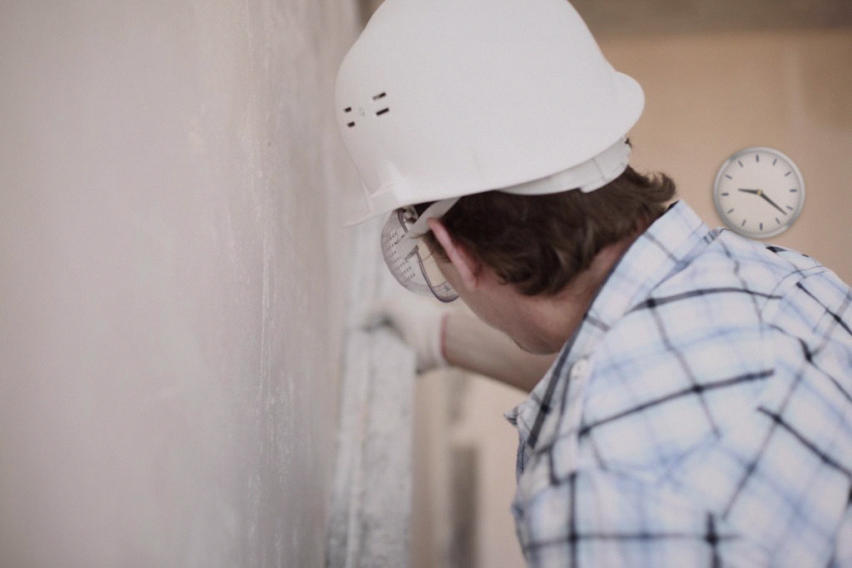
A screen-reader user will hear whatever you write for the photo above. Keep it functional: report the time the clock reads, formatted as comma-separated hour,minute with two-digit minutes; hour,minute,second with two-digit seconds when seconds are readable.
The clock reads 9,22
